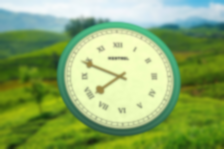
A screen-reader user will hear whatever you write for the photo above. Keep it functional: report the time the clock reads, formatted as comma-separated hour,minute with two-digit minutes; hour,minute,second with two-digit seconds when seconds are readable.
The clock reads 7,49
